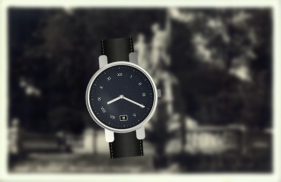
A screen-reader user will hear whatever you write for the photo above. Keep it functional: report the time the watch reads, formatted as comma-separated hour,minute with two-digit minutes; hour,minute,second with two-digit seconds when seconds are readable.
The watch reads 8,20
